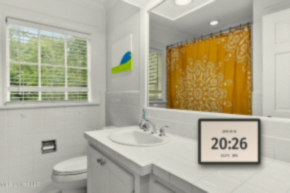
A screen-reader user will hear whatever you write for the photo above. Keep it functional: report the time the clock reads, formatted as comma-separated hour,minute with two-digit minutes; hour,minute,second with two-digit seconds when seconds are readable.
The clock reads 20,26
